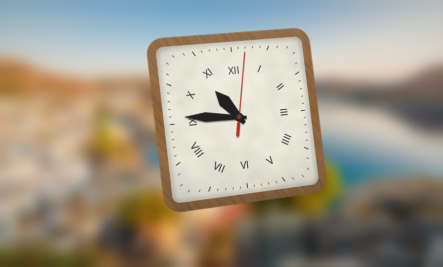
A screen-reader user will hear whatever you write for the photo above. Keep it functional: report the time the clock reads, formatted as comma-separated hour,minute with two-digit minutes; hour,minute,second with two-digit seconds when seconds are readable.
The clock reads 10,46,02
